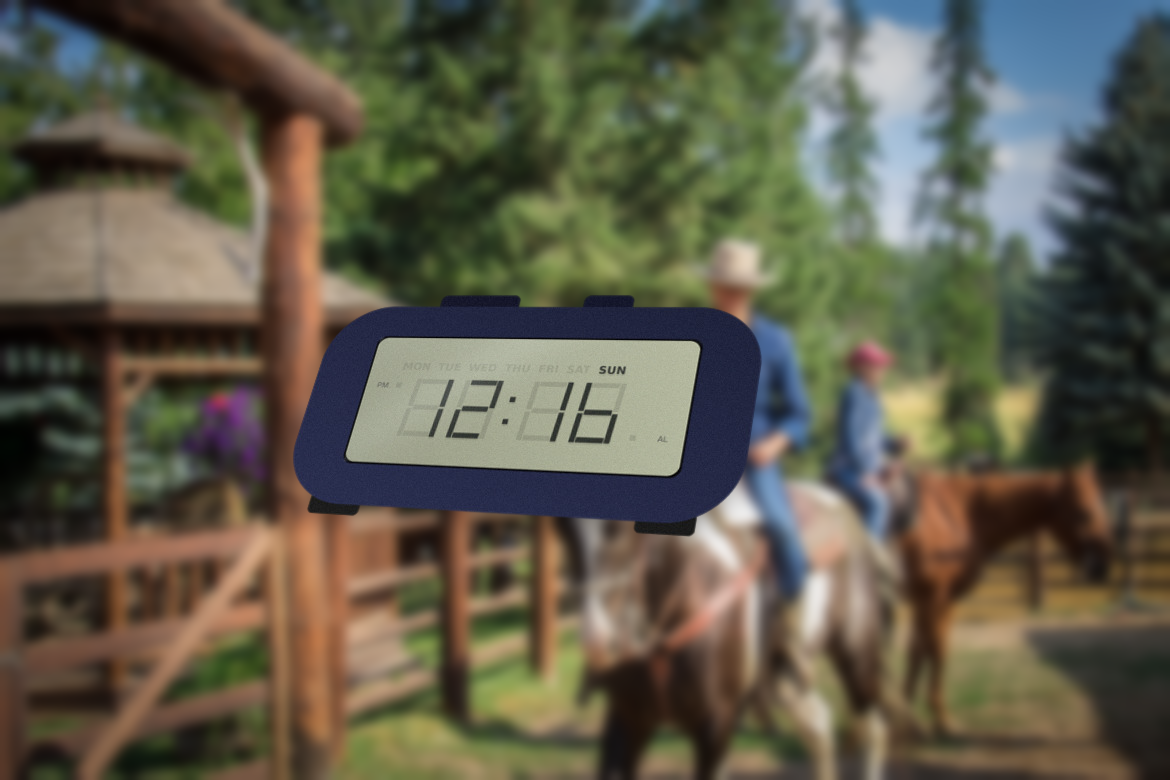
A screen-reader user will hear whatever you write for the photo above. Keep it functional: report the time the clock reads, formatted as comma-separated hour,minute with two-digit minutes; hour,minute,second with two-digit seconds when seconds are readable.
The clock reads 12,16
